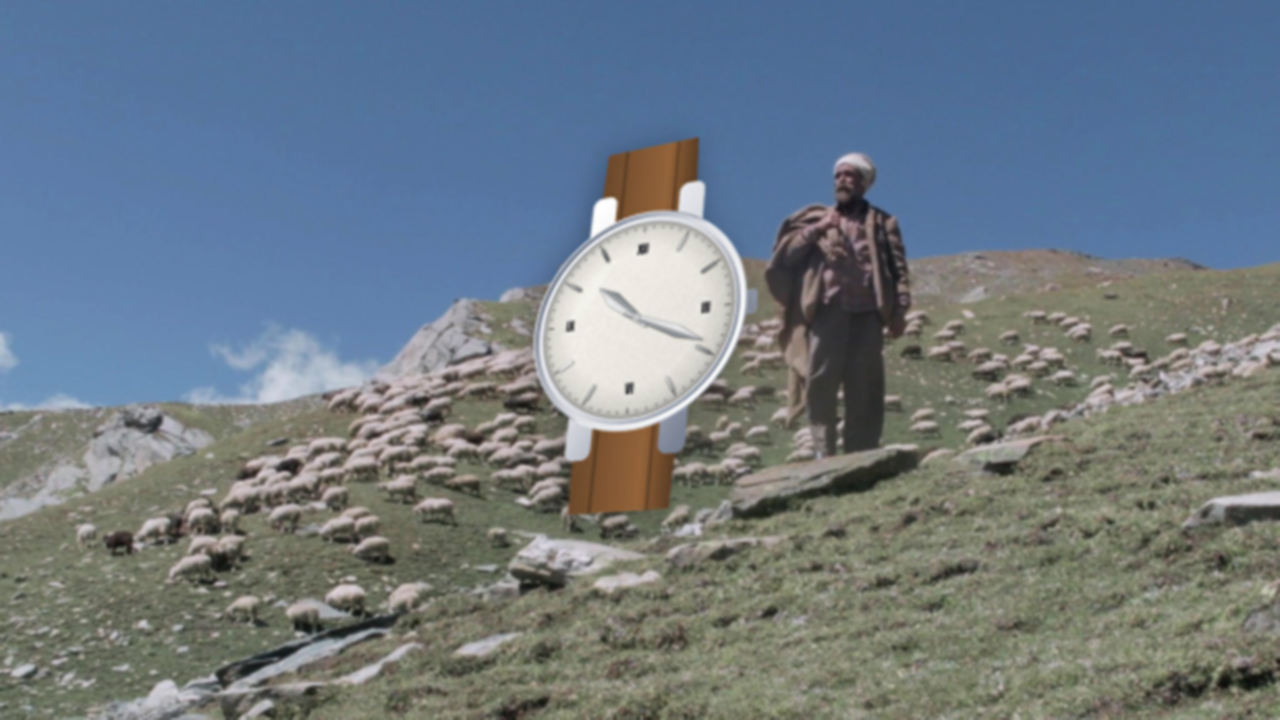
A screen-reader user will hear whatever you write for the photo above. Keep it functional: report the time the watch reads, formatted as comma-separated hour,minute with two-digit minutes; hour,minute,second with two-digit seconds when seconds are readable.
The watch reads 10,19
